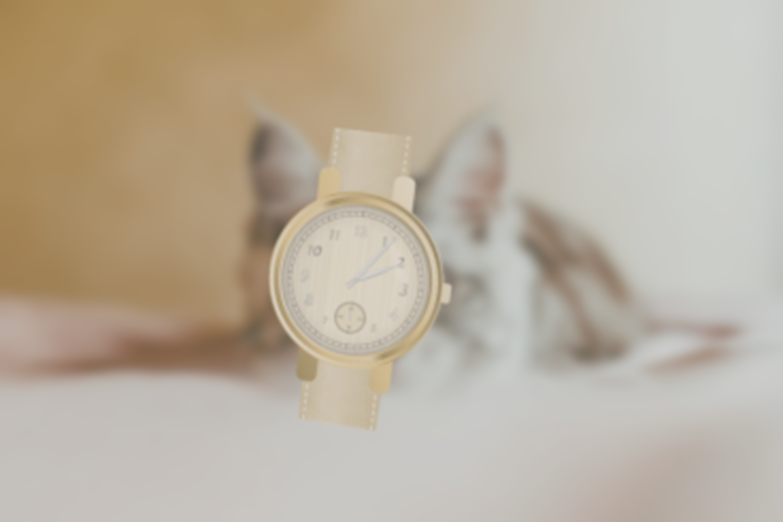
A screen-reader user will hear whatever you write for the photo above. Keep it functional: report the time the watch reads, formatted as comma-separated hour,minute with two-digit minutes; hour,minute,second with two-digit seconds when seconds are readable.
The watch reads 2,06
